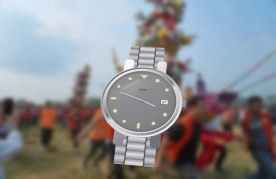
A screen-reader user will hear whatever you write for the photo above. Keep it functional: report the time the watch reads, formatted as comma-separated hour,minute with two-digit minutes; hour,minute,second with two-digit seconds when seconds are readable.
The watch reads 3,48
